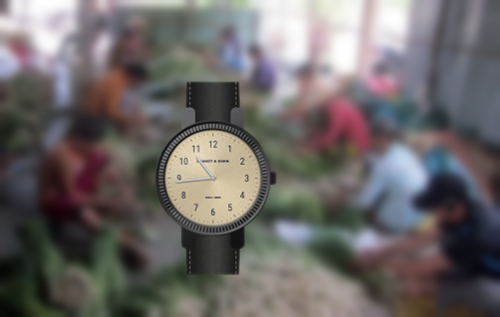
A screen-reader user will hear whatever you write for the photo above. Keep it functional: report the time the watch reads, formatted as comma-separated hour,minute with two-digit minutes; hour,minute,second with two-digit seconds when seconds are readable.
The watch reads 10,44
